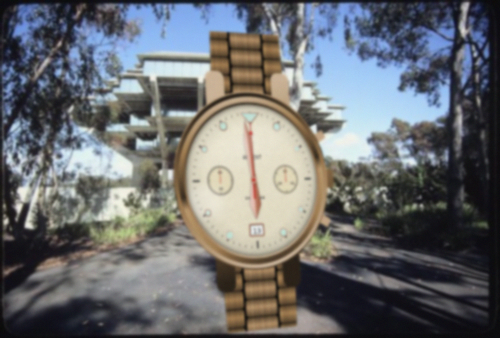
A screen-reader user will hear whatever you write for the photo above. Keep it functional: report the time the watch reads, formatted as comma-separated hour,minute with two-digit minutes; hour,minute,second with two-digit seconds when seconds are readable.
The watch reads 5,59
